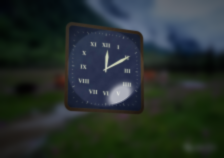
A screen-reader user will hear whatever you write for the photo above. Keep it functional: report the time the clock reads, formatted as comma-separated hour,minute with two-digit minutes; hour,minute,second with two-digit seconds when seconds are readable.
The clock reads 12,10
